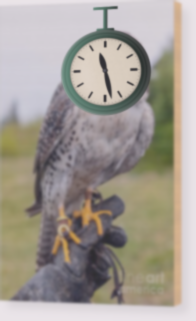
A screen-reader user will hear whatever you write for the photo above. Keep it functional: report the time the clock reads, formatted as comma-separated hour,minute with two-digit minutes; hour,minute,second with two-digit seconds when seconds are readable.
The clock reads 11,28
